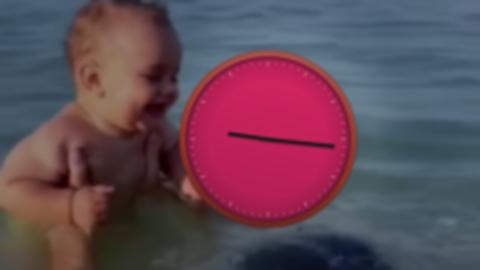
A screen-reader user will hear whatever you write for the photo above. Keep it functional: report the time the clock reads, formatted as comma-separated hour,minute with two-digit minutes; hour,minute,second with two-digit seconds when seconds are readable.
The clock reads 9,16
